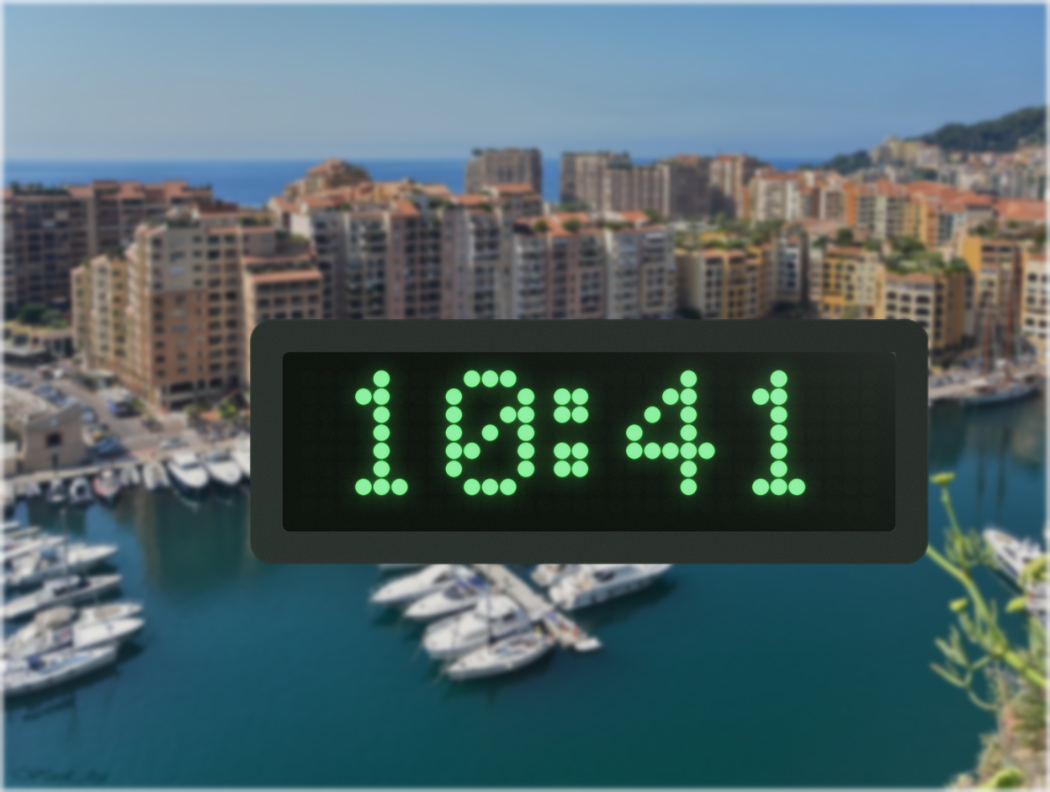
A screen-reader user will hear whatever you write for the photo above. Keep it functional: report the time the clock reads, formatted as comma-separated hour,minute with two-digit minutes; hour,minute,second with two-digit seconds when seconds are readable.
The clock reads 10,41
